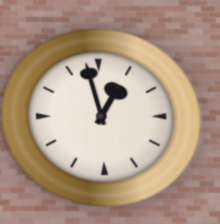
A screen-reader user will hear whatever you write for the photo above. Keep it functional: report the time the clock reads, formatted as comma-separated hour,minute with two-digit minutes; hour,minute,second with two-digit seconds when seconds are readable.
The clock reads 12,58
